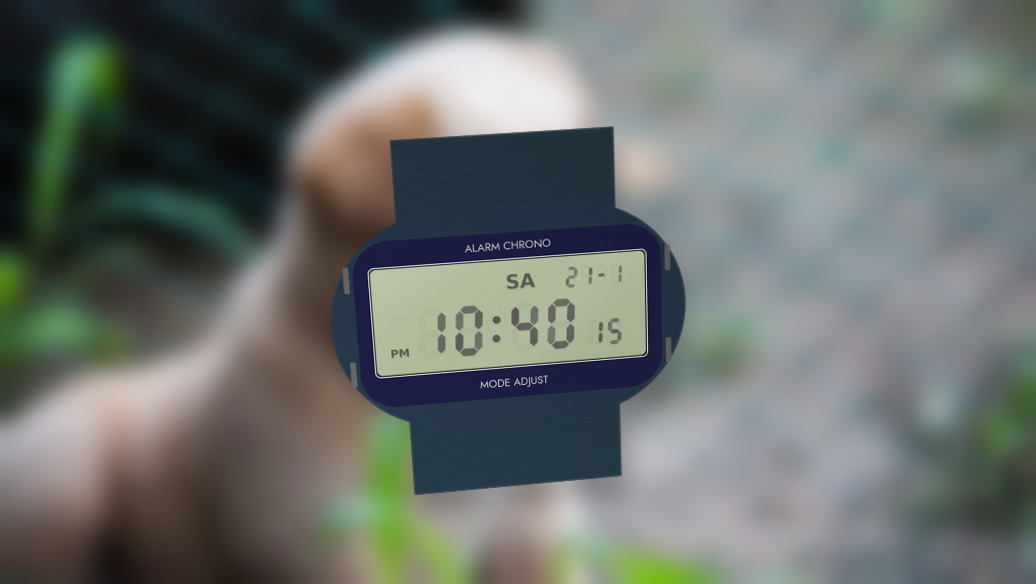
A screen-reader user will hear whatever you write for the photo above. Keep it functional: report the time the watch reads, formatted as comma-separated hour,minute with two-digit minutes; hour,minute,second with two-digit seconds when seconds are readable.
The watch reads 10,40,15
